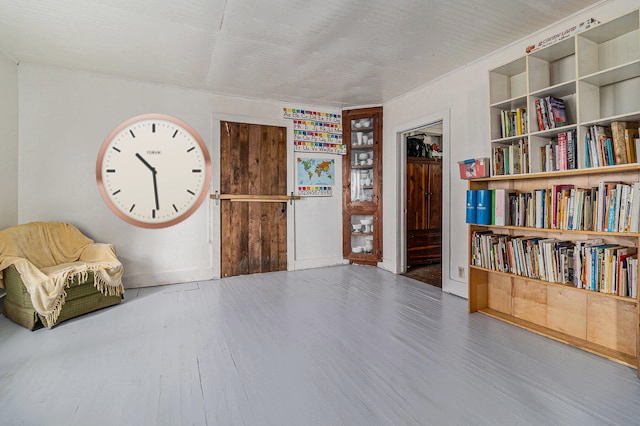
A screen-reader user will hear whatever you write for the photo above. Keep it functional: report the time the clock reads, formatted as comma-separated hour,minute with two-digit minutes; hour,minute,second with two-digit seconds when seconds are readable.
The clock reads 10,29
